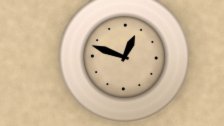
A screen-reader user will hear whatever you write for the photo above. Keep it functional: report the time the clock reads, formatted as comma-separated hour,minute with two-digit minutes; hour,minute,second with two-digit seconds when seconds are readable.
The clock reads 12,48
